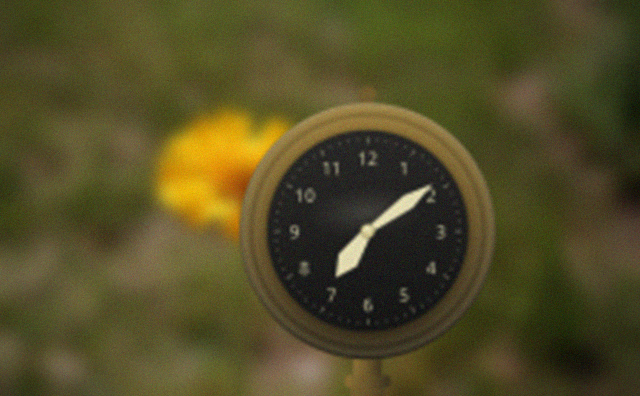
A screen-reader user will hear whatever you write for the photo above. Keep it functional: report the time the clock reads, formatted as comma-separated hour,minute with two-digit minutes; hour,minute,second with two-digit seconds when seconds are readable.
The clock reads 7,09
